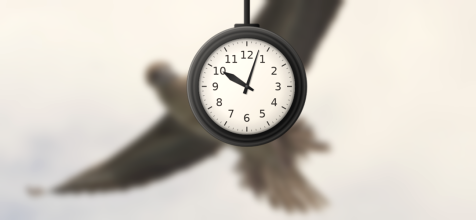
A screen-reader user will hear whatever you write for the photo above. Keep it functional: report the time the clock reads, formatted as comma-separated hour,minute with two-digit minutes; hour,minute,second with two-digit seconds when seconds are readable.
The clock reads 10,03
